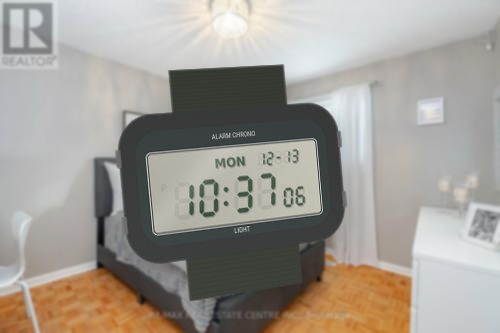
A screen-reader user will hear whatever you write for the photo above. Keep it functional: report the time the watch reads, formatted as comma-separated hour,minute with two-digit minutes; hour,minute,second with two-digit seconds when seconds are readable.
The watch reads 10,37,06
